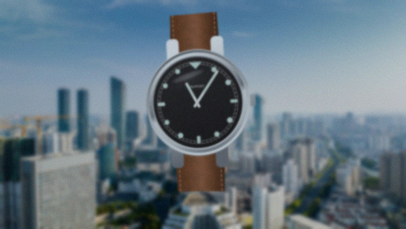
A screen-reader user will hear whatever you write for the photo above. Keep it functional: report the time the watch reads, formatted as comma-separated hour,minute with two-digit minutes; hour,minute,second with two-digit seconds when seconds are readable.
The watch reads 11,06
